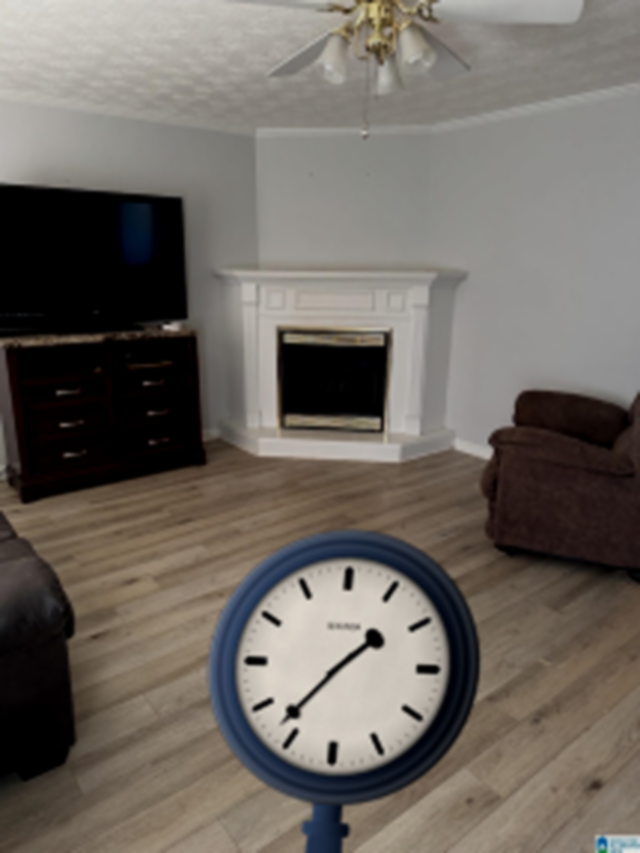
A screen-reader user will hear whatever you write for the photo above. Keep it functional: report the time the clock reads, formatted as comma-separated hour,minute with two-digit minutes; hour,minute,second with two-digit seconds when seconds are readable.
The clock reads 1,37
